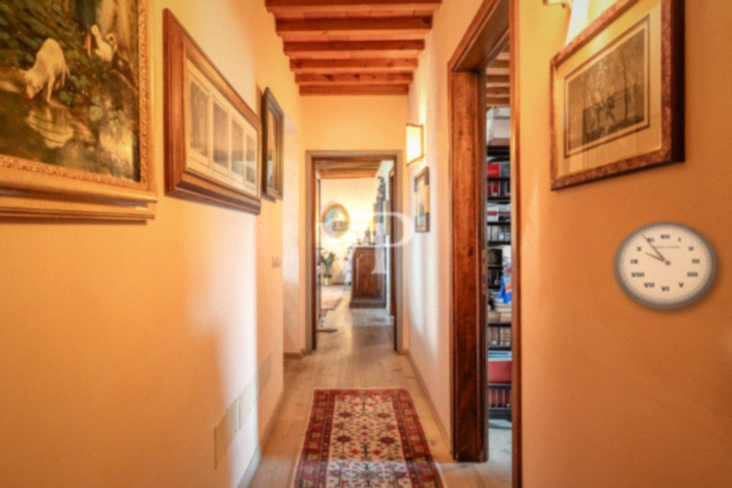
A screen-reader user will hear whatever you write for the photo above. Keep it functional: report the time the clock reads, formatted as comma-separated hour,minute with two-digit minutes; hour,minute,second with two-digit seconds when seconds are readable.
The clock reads 9,54
